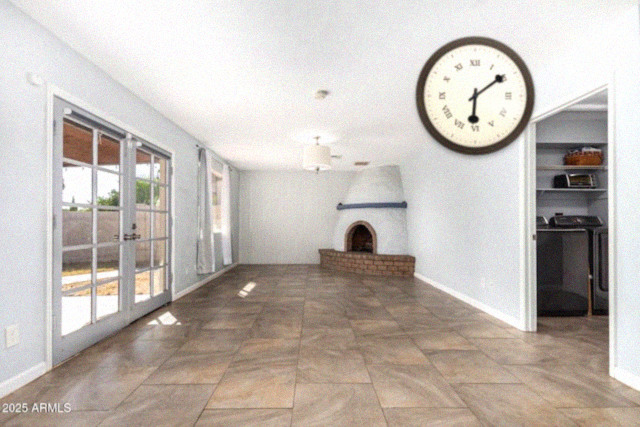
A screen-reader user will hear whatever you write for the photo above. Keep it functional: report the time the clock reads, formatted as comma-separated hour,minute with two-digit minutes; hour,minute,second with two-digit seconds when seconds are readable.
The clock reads 6,09
